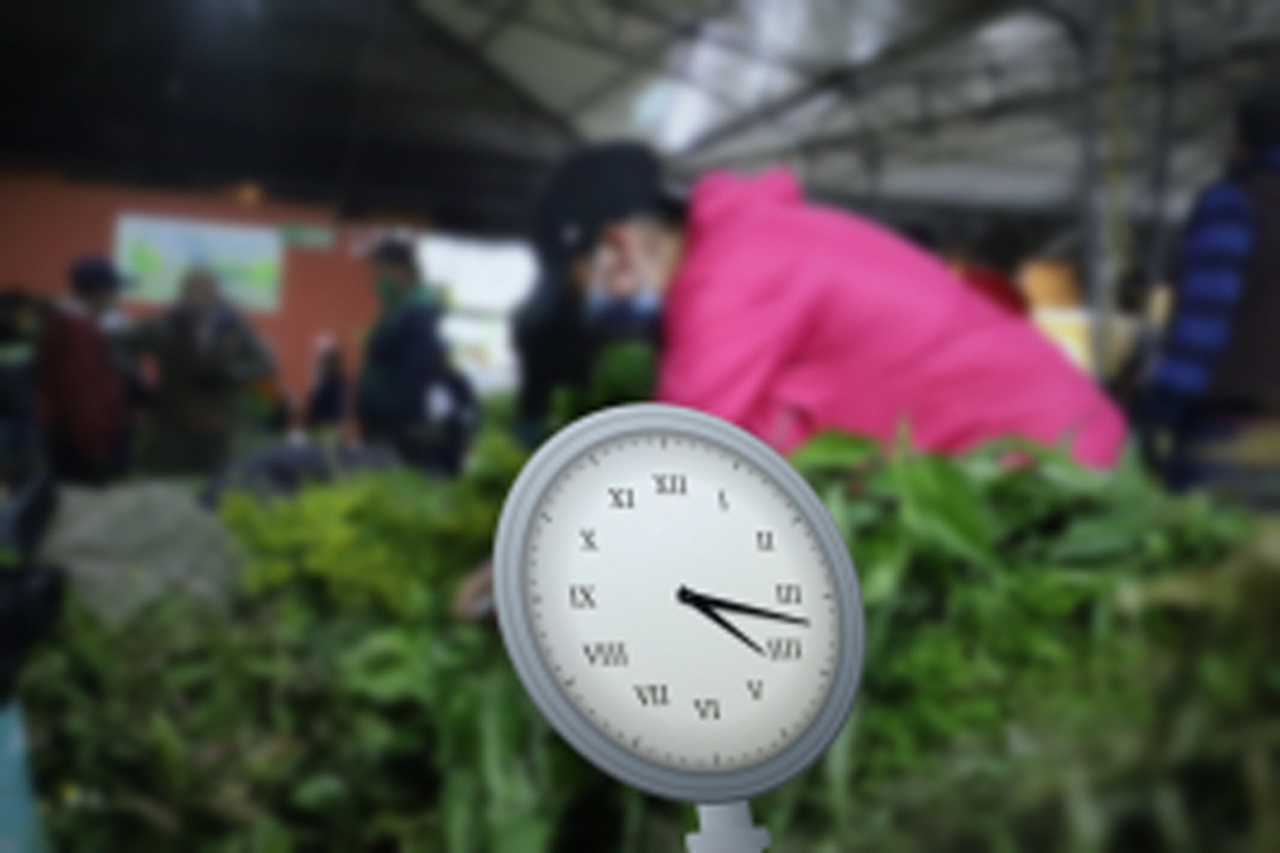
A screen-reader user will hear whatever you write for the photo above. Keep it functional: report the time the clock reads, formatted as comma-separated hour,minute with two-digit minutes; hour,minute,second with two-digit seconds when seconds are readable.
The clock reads 4,17
